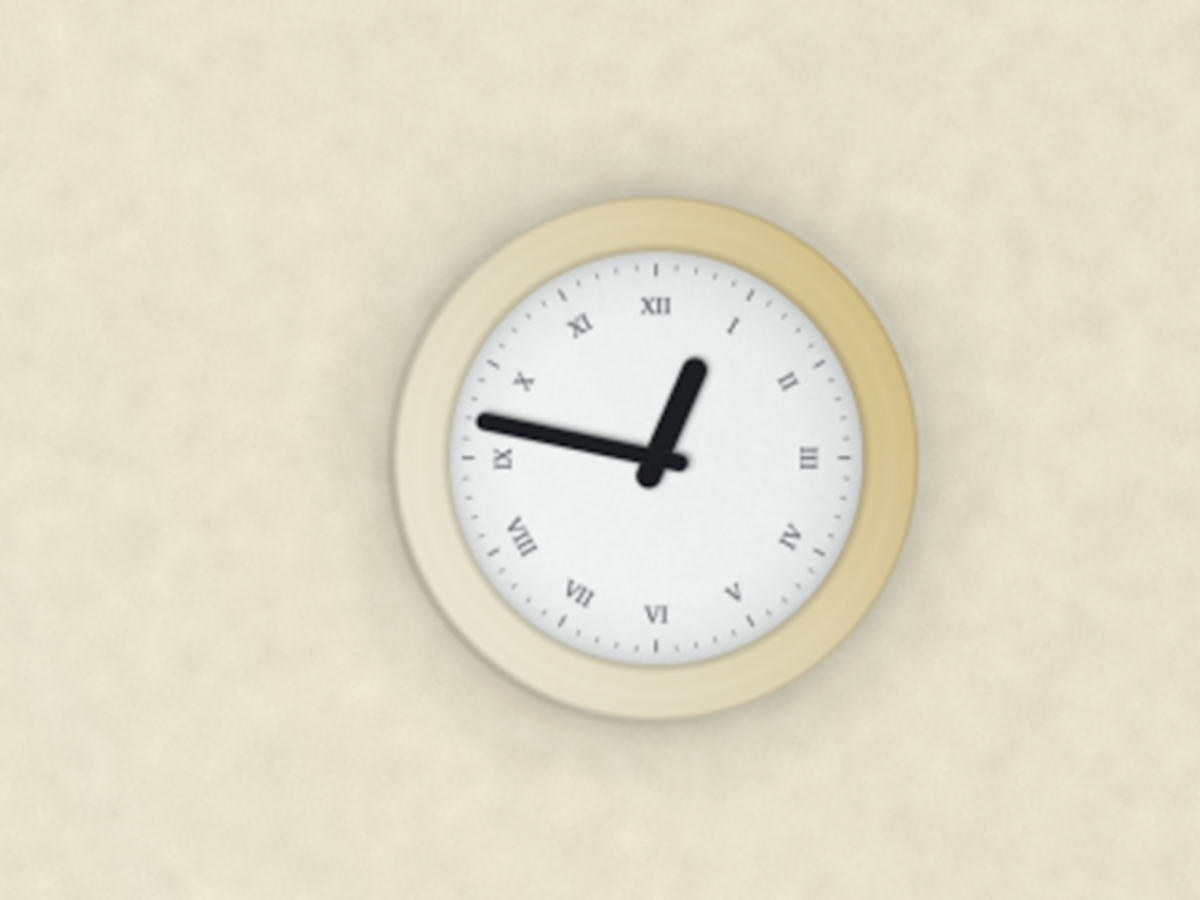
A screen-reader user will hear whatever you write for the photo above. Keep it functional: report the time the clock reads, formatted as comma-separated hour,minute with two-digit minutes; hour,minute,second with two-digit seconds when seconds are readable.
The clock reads 12,47
